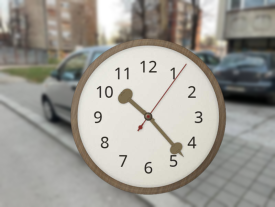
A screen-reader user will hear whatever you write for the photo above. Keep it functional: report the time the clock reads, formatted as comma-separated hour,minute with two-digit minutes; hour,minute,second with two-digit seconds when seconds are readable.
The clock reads 10,23,06
